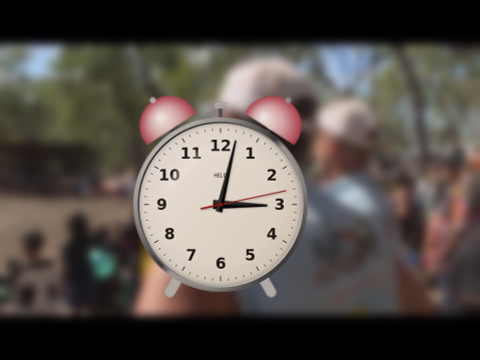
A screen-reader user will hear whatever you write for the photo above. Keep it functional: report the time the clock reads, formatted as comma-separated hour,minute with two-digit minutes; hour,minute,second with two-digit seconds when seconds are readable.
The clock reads 3,02,13
